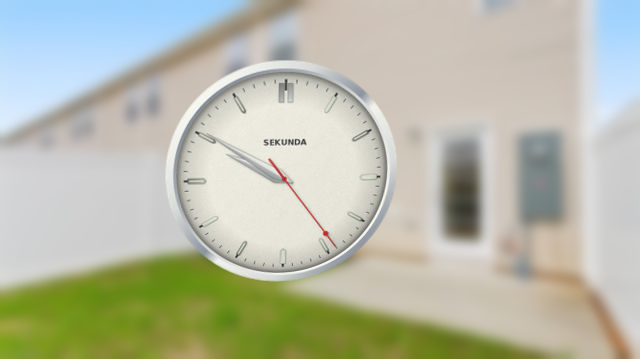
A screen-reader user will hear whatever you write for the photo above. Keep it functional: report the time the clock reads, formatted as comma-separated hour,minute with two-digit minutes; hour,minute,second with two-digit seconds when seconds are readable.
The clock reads 9,50,24
